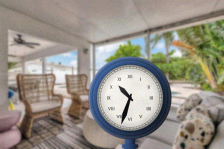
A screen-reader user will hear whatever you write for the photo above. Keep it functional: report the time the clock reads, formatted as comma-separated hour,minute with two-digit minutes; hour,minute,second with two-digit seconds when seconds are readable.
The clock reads 10,33
